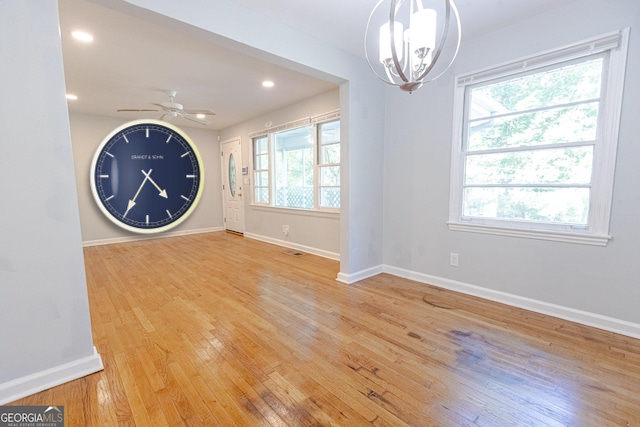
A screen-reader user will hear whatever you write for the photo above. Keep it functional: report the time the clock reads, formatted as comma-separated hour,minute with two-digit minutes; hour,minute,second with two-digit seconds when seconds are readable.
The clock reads 4,35
